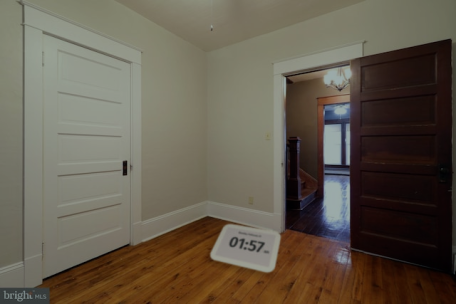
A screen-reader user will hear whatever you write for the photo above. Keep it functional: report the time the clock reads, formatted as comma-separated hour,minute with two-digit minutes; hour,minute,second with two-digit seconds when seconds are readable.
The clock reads 1,57
